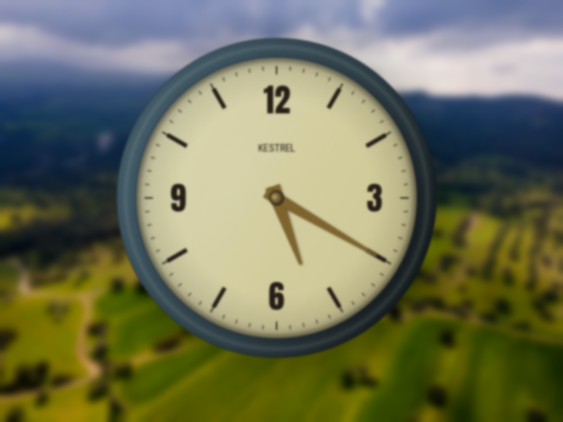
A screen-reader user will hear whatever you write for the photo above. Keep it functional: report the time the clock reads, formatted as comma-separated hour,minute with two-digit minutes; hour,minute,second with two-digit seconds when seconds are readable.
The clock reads 5,20
